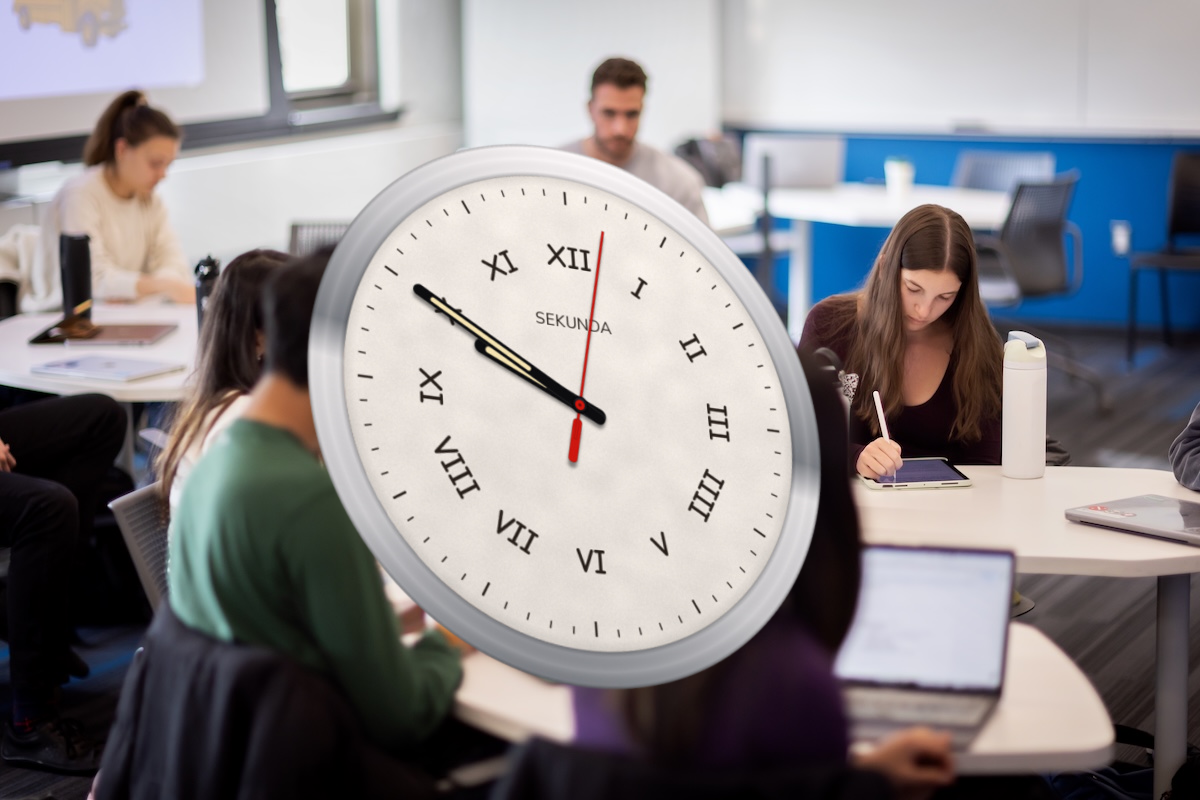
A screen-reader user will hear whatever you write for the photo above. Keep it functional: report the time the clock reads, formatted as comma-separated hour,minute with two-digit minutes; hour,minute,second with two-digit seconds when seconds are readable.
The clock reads 9,50,02
